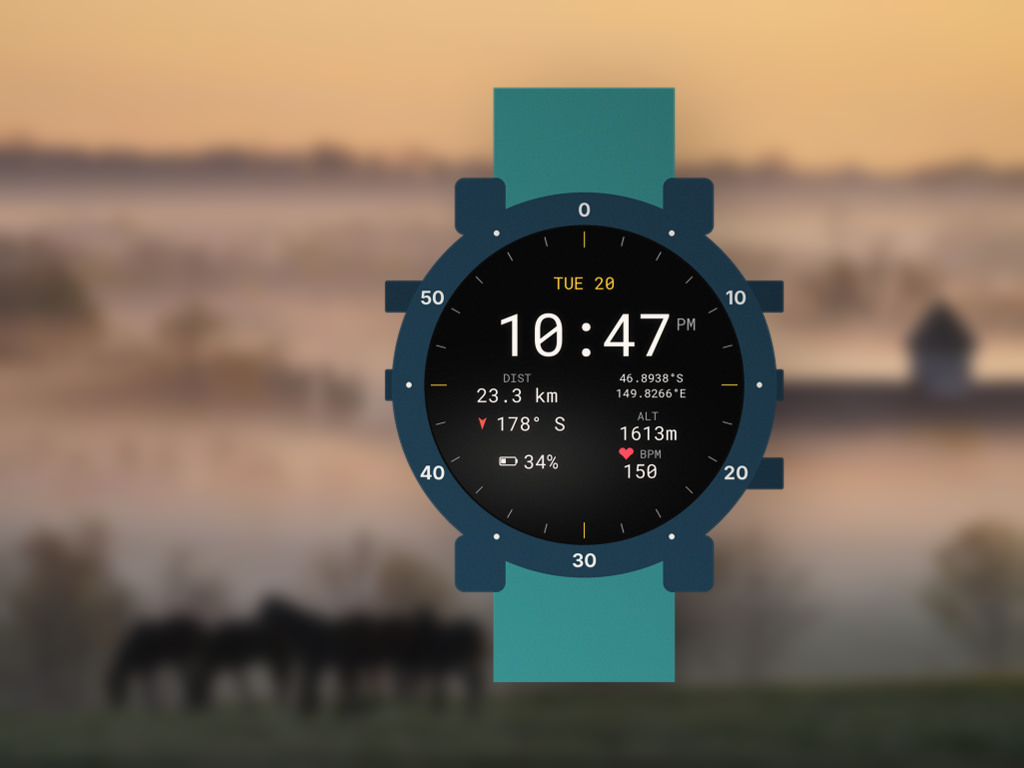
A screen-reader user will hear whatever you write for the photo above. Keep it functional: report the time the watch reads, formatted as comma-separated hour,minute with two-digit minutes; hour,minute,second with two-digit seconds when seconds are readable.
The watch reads 10,47
